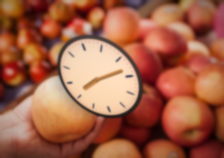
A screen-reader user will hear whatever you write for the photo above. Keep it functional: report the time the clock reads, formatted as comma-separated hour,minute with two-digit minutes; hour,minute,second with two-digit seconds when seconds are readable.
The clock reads 8,13
